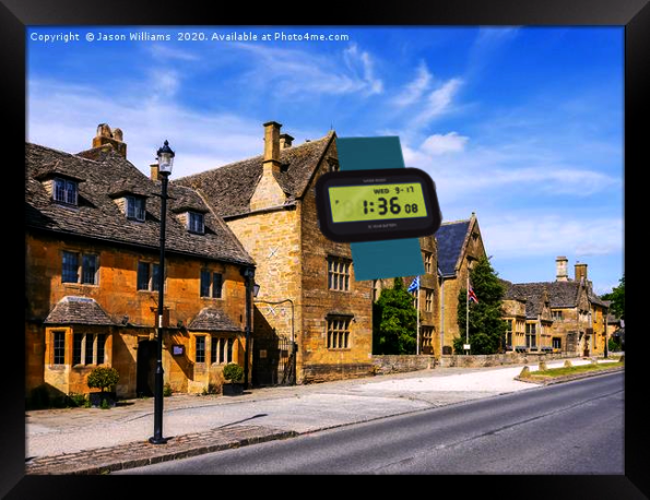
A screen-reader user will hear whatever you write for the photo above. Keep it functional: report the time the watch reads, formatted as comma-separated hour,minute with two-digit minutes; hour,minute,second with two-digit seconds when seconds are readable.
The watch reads 1,36
